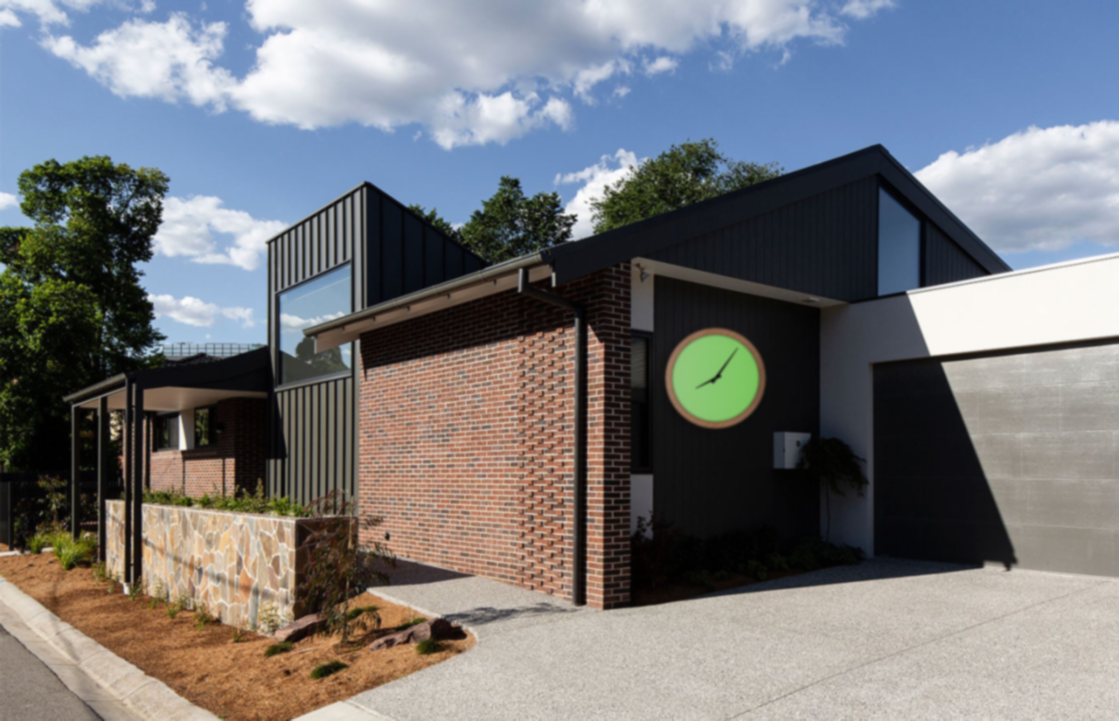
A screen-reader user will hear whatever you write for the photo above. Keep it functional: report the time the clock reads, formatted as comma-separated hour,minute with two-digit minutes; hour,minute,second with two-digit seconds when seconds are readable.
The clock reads 8,06
